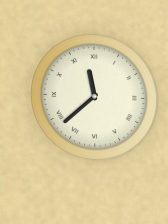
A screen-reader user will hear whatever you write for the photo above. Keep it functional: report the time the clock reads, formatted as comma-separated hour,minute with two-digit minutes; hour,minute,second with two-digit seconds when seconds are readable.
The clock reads 11,38
